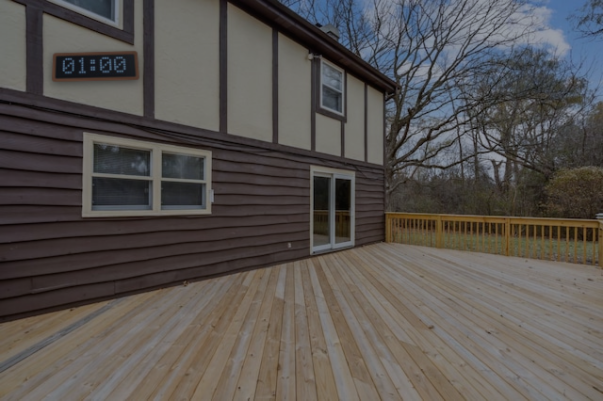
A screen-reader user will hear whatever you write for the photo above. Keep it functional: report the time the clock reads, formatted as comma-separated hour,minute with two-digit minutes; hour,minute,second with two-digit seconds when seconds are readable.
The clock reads 1,00
